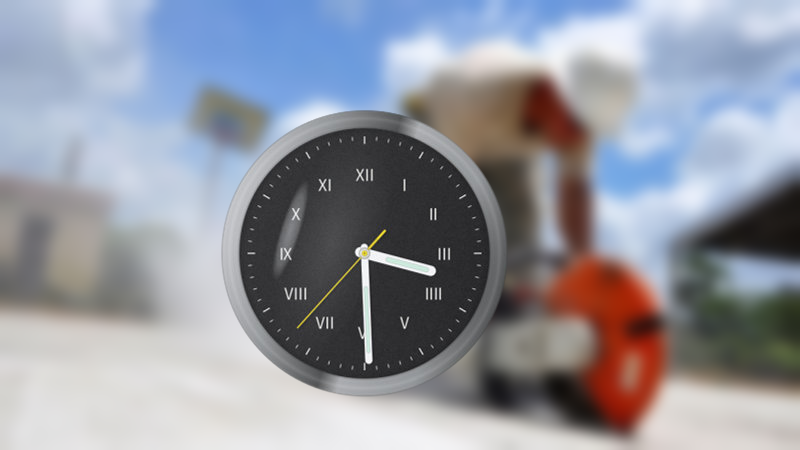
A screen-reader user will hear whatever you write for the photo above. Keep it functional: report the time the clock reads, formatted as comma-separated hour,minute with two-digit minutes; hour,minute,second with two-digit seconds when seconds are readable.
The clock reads 3,29,37
